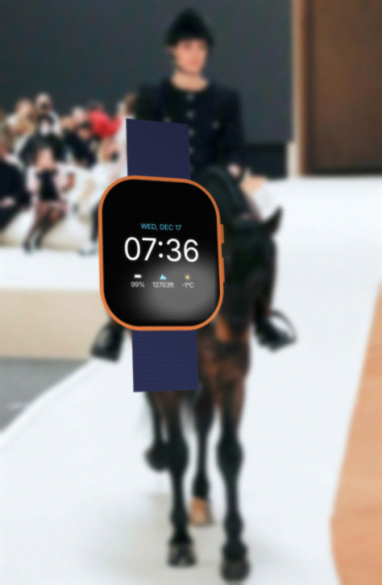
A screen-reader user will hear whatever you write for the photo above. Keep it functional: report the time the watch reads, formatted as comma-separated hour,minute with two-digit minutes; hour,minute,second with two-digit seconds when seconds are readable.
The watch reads 7,36
